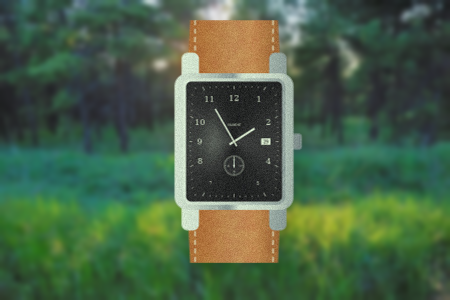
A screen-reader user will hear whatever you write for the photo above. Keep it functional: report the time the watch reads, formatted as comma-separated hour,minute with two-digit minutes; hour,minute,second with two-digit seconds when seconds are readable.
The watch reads 1,55
